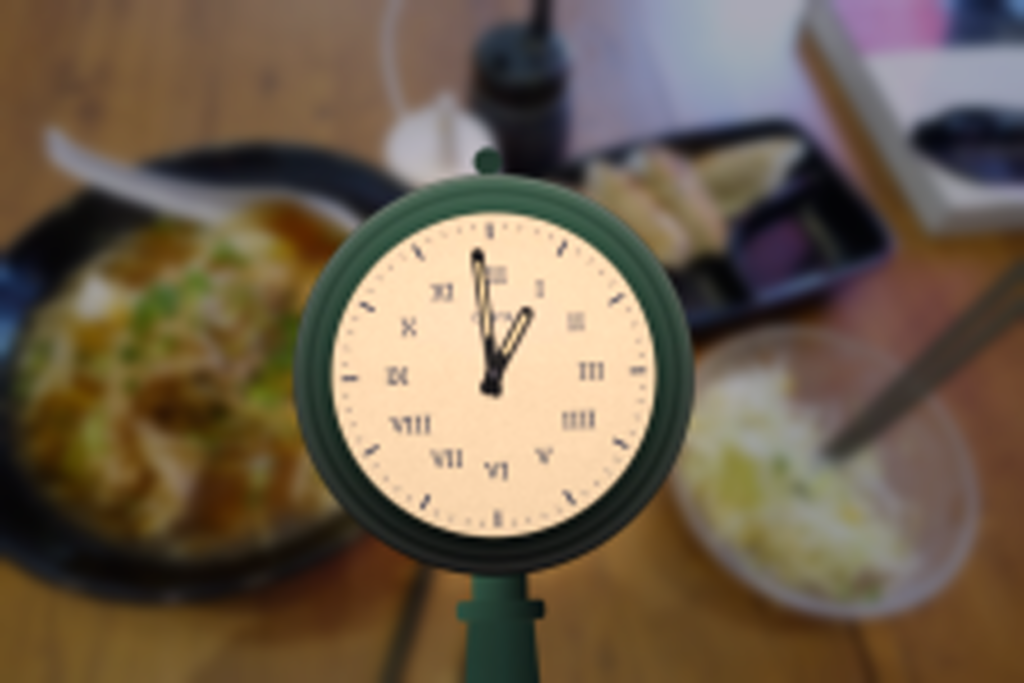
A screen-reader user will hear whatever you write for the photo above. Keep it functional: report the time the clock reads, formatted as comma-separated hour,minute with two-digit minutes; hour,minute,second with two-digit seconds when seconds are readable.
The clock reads 12,59
